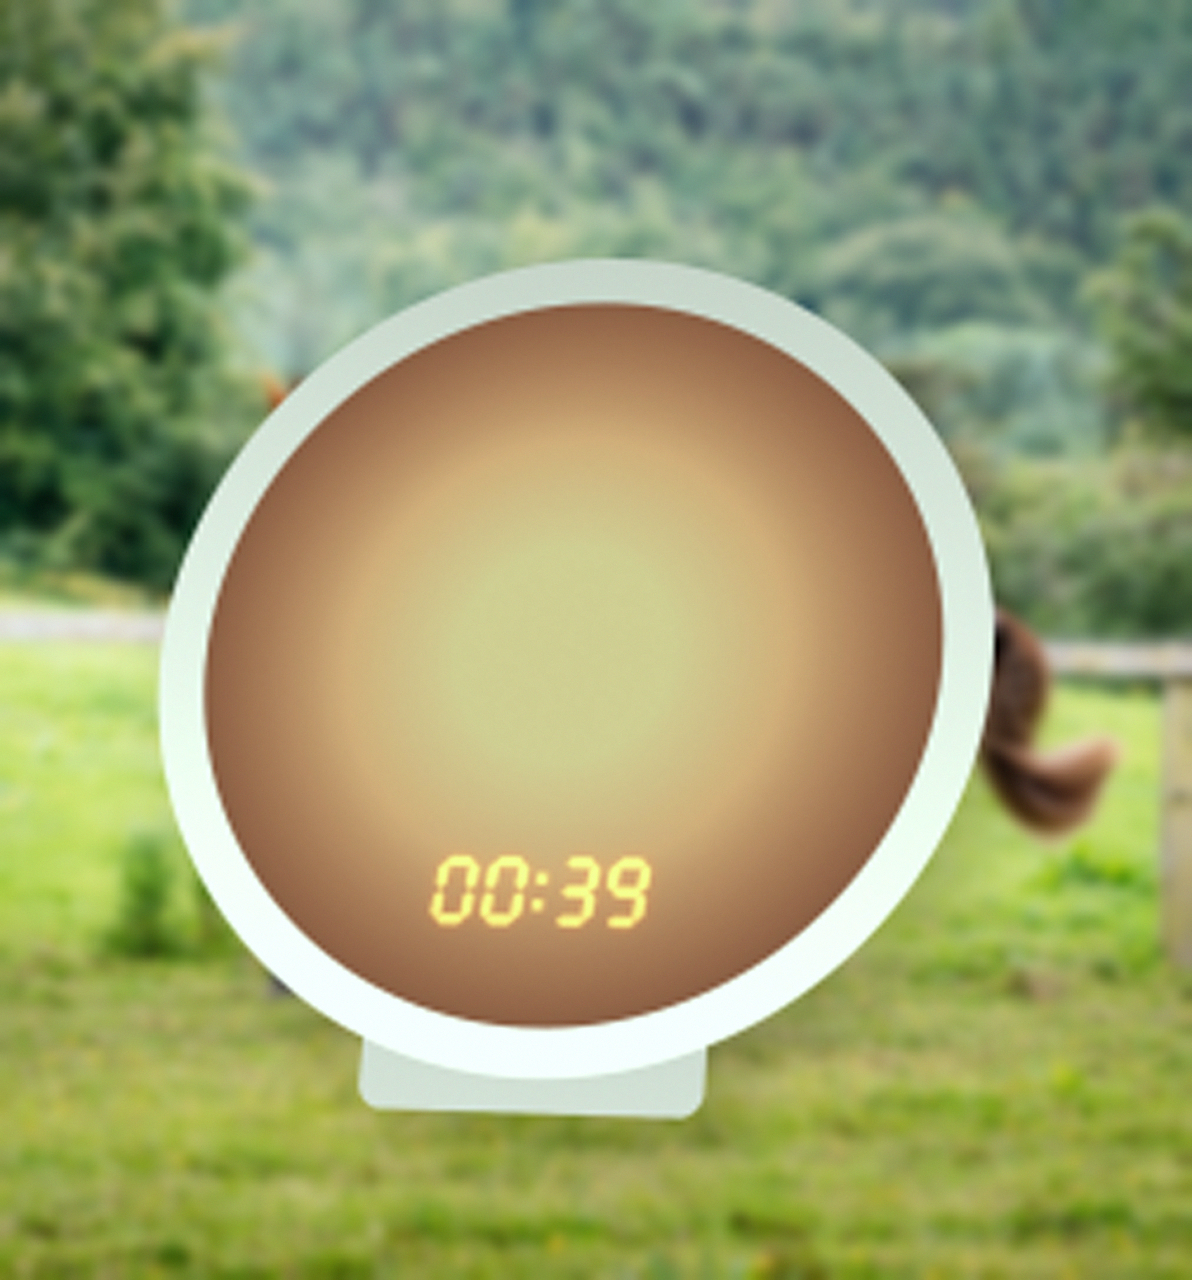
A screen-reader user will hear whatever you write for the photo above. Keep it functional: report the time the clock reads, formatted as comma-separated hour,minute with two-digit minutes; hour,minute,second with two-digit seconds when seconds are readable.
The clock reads 0,39
